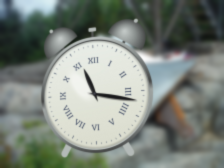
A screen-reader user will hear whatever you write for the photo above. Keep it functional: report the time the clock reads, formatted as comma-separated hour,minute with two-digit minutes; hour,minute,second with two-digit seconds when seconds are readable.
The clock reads 11,17
